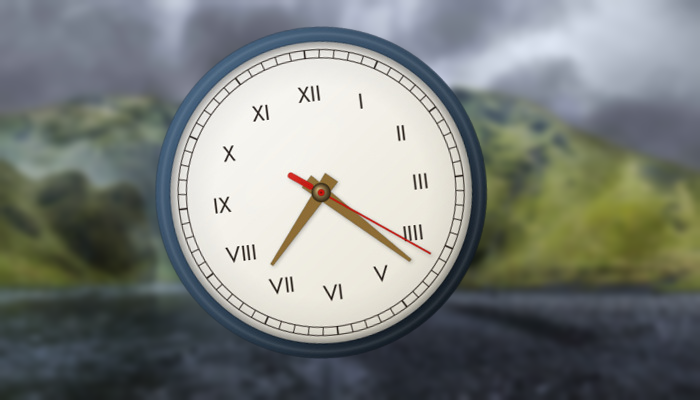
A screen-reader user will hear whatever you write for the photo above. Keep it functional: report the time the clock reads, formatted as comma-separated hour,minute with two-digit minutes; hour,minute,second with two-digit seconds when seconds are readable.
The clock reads 7,22,21
